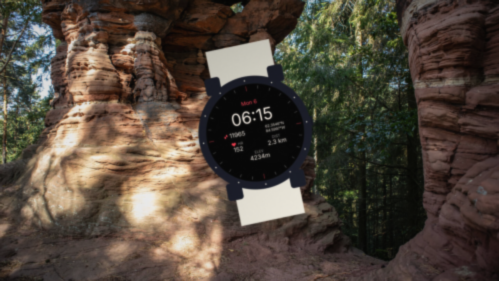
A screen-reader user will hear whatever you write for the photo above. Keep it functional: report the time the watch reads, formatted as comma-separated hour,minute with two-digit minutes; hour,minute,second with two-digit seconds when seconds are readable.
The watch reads 6,15
